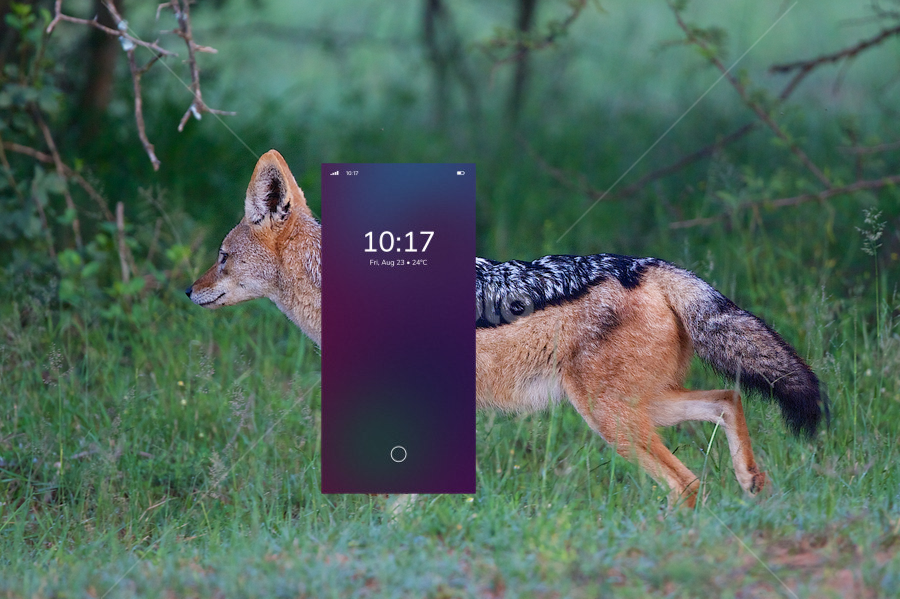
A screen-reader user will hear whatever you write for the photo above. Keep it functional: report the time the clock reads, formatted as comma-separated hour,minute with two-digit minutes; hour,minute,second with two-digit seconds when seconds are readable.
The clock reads 10,17
